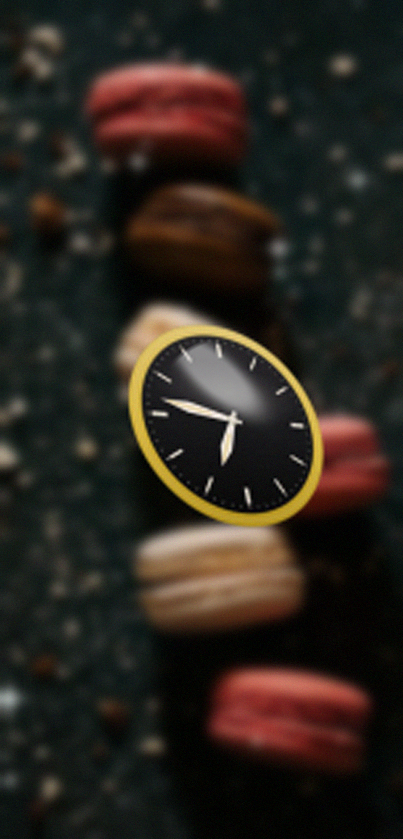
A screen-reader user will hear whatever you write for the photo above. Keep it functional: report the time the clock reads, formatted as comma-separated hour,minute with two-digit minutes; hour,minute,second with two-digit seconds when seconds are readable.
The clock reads 6,47
